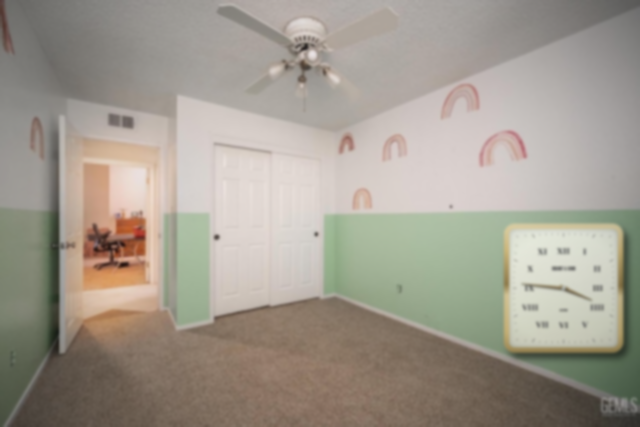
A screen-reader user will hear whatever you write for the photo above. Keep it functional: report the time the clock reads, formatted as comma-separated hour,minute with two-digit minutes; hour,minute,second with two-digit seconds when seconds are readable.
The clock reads 3,46
